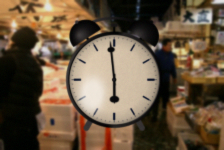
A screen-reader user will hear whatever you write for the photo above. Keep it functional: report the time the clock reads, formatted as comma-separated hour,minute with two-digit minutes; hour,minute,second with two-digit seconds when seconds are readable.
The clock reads 5,59
